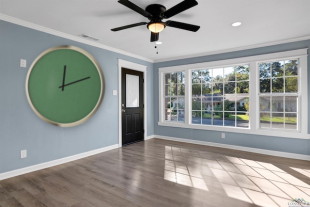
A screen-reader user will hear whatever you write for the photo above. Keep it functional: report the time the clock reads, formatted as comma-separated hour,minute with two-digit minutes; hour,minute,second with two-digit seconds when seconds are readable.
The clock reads 12,12
